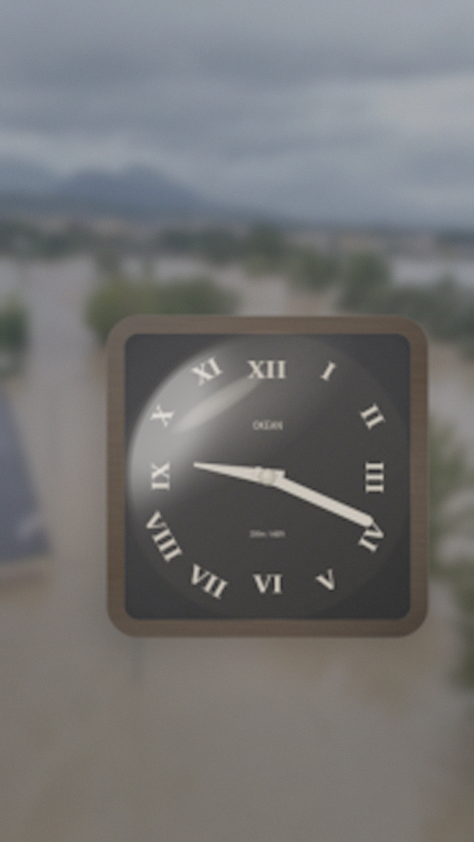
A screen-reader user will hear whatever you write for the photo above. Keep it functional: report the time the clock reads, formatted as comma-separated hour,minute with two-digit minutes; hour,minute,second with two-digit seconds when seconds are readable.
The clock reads 9,19
